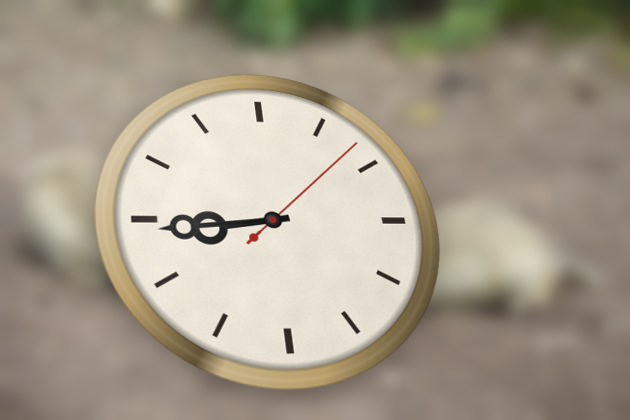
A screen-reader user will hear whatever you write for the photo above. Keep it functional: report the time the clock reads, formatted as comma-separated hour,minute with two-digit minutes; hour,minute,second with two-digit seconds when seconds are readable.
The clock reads 8,44,08
